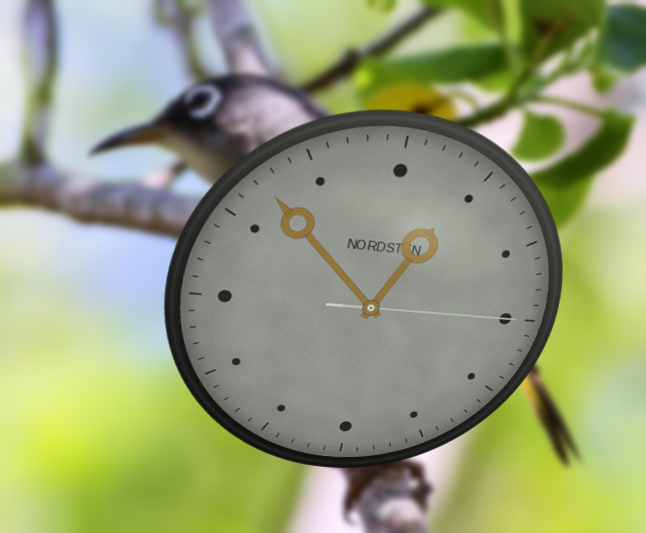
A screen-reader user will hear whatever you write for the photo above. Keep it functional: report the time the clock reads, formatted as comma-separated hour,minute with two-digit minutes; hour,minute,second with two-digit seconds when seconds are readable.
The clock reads 12,52,15
